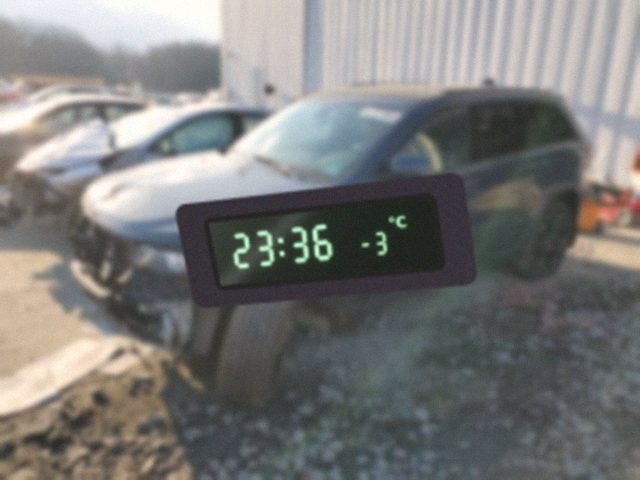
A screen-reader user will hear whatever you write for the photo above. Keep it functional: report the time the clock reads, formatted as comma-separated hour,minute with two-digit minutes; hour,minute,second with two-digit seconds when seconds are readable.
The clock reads 23,36
